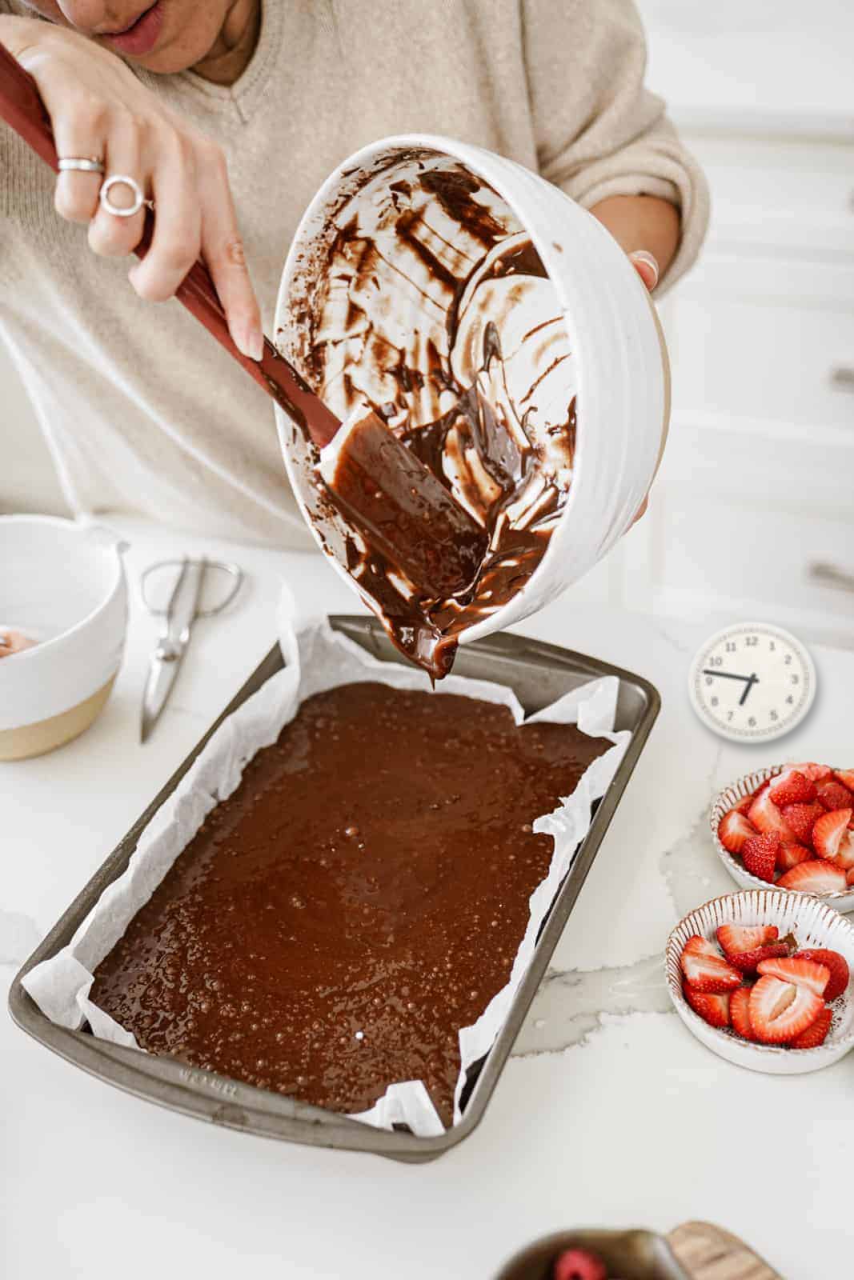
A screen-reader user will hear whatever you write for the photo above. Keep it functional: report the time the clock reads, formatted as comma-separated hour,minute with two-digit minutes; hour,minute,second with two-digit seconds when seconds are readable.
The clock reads 6,47
